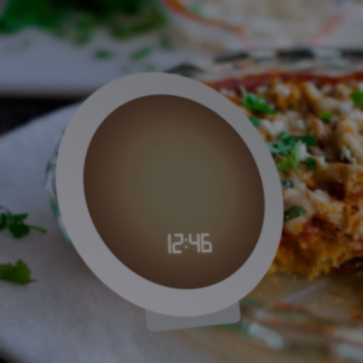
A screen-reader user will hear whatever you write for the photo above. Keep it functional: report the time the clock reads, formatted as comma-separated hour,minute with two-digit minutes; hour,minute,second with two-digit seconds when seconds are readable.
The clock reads 12,46
